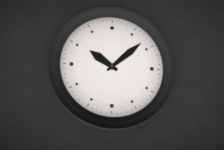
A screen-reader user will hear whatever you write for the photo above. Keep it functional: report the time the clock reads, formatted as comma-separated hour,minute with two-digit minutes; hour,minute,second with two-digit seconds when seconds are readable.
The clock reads 10,08
